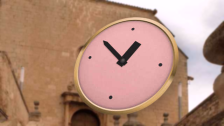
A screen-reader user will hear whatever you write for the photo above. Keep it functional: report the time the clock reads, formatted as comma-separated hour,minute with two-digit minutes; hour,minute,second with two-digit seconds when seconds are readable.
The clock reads 12,51
